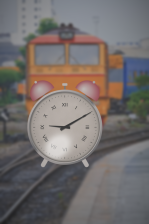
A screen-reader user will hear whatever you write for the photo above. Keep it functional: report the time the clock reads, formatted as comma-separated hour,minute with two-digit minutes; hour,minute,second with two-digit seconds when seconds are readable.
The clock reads 9,10
